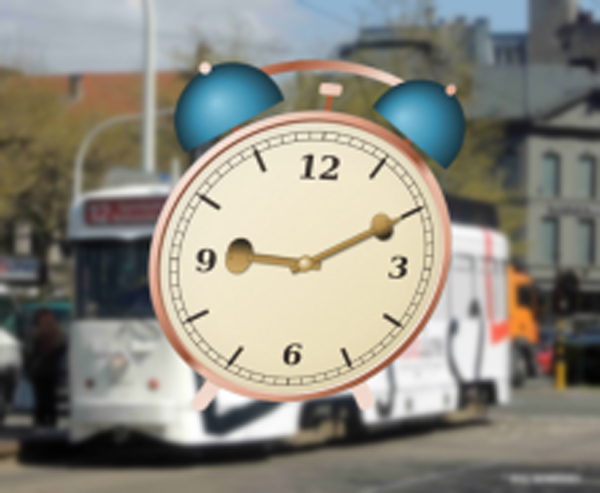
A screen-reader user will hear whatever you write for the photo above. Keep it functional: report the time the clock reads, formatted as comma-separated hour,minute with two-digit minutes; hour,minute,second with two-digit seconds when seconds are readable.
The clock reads 9,10
